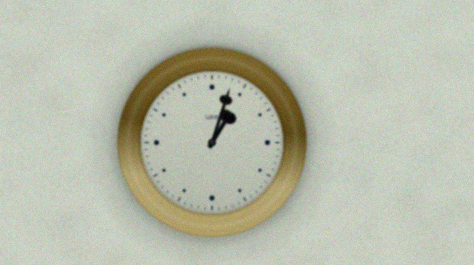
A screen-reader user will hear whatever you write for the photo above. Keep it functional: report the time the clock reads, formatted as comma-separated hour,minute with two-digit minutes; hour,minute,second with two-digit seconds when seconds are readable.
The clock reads 1,03
